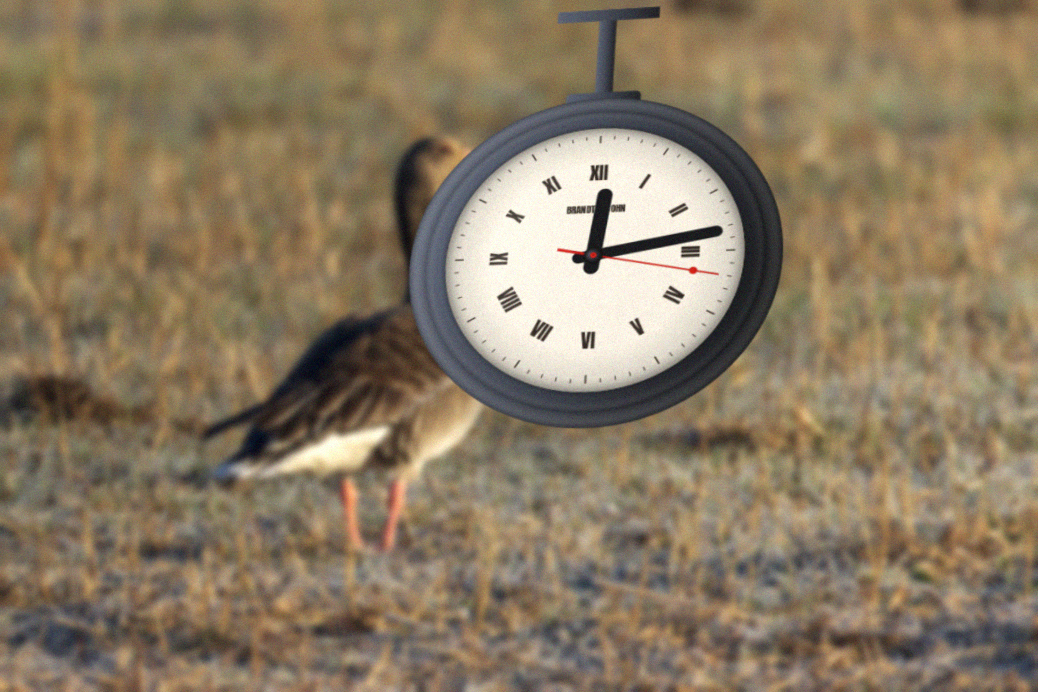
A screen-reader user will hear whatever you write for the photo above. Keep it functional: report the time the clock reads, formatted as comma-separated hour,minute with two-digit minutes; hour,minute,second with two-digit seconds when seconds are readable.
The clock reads 12,13,17
